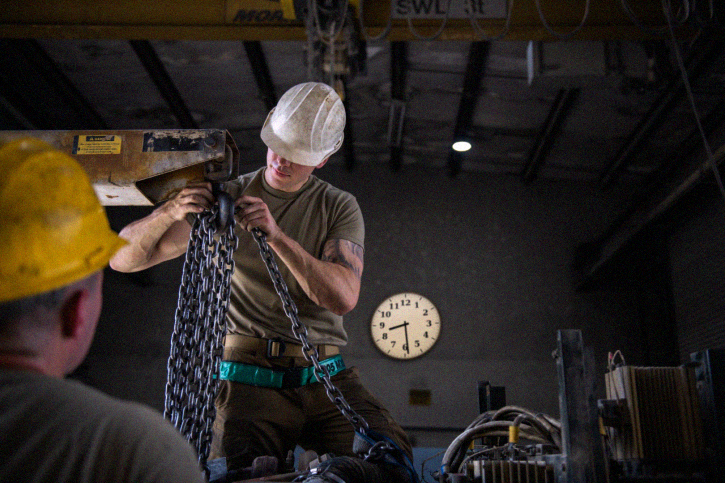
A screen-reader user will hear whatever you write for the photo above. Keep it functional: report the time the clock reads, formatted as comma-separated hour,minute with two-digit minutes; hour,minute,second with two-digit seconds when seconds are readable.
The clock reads 8,29
